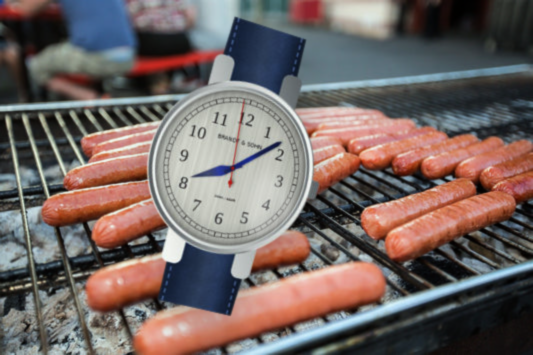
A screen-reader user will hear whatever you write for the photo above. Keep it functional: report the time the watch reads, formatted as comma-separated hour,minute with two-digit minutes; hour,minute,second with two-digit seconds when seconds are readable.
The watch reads 8,07,59
